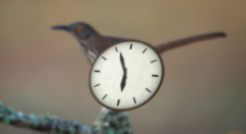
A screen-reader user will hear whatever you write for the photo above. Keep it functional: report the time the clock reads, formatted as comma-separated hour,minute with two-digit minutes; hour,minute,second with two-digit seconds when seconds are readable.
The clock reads 5,56
